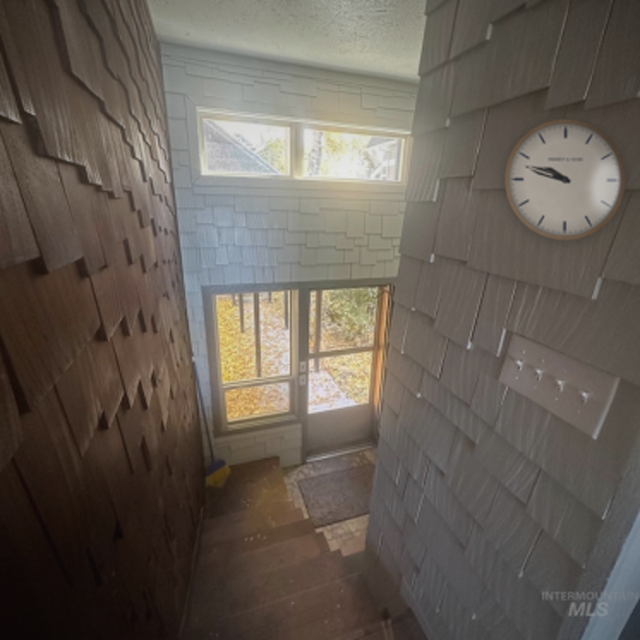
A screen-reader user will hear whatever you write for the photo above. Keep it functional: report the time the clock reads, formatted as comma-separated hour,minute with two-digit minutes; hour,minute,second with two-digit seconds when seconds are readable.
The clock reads 9,48
